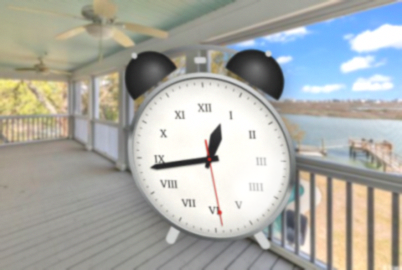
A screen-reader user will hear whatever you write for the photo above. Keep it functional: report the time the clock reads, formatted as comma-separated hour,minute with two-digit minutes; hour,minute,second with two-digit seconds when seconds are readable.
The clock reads 12,43,29
